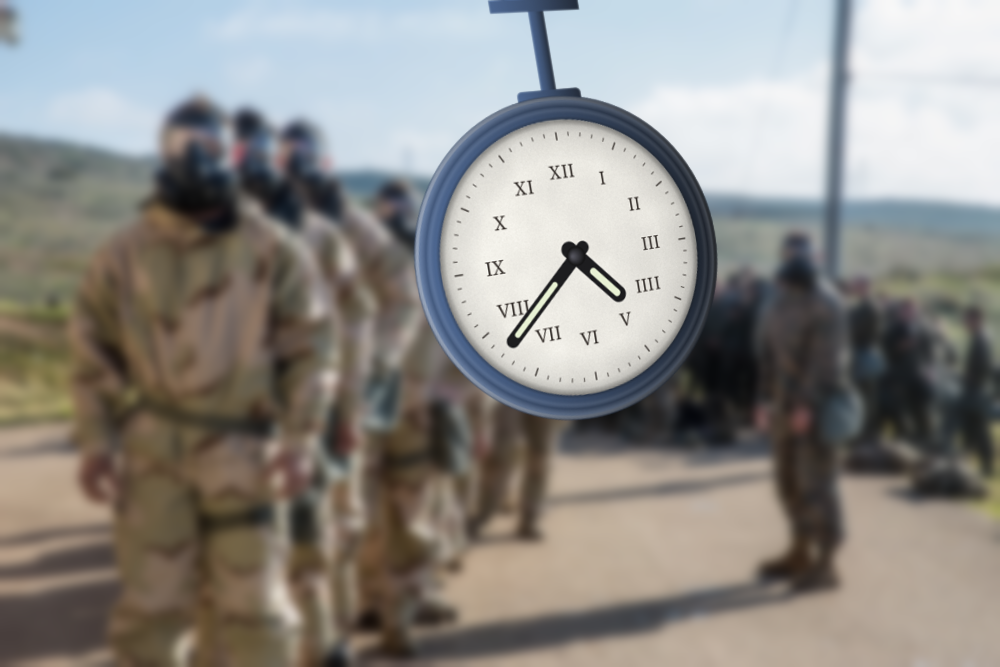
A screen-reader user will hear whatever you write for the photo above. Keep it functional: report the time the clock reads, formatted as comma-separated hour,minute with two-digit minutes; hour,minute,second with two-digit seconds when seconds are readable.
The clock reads 4,38
